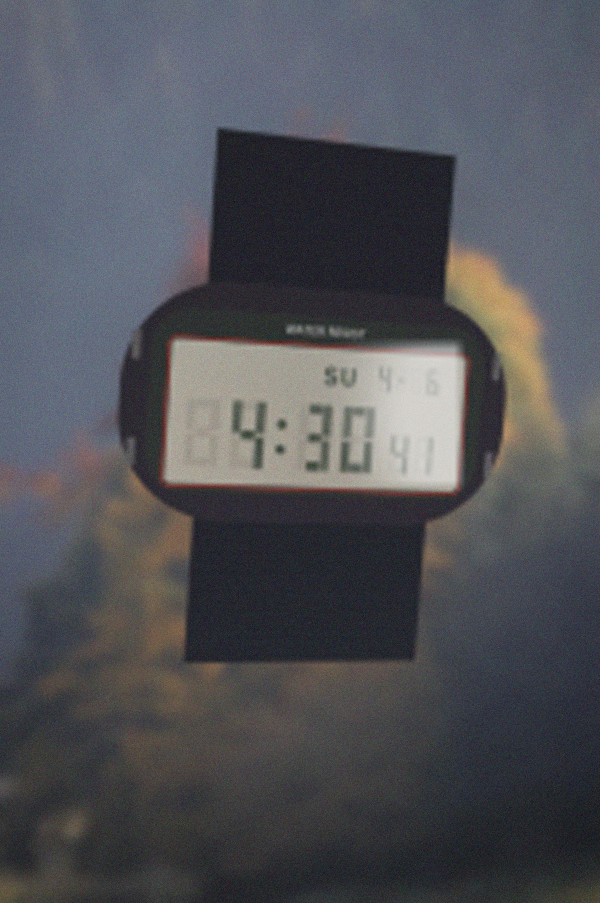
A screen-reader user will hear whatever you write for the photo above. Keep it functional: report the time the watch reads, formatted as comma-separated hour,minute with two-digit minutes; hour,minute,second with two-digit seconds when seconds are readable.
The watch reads 4,30,41
